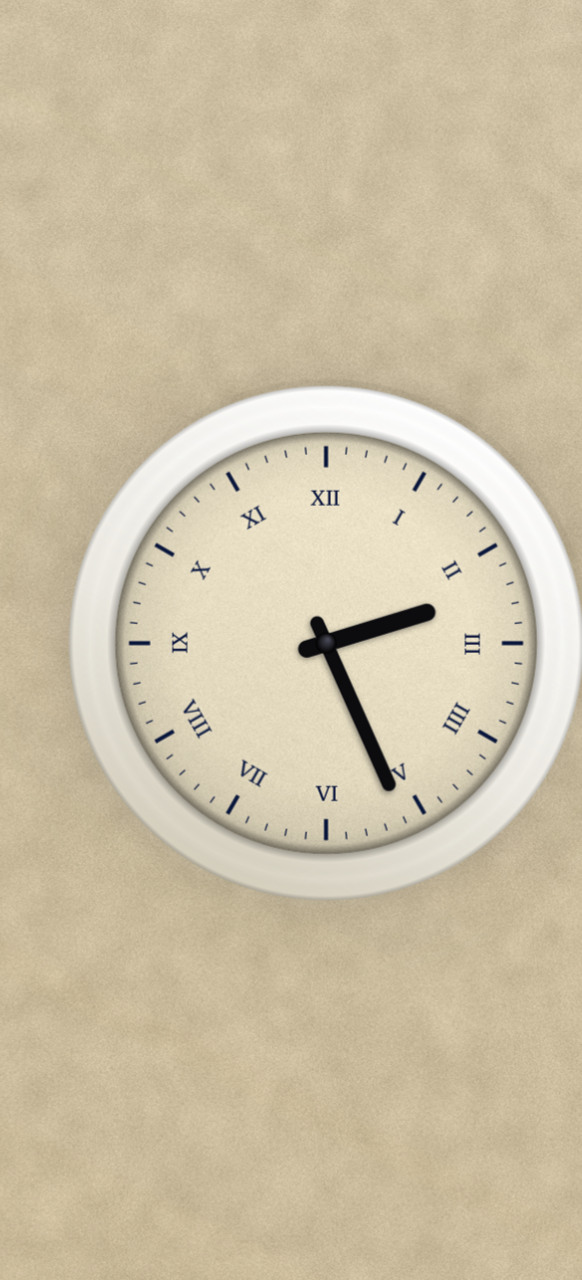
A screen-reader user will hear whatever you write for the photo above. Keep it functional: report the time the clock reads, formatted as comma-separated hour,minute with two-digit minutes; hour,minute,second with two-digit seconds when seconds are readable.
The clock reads 2,26
